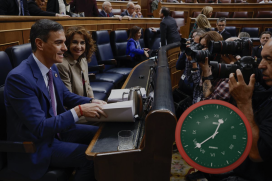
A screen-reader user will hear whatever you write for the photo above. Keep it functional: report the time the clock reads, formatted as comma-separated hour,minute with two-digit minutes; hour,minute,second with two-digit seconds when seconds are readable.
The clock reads 12,38
